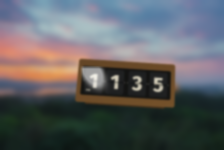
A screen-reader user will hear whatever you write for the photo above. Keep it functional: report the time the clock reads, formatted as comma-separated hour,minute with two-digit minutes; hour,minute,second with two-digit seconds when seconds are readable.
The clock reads 11,35
